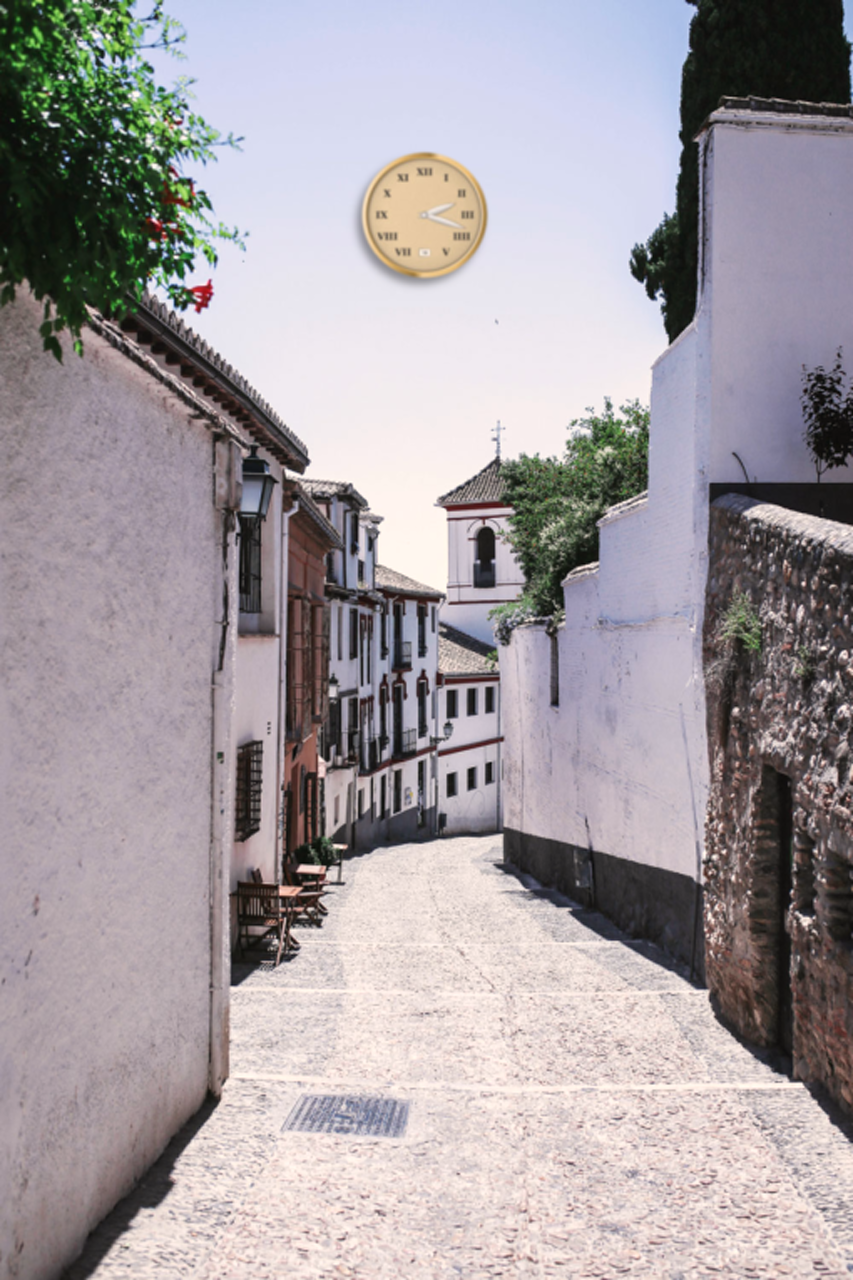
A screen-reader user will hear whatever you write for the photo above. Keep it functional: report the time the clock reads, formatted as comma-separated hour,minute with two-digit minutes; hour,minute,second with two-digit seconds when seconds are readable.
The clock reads 2,18
